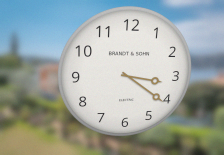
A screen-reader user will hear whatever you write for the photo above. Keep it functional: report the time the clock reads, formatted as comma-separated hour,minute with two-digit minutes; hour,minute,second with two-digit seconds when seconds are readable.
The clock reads 3,21
